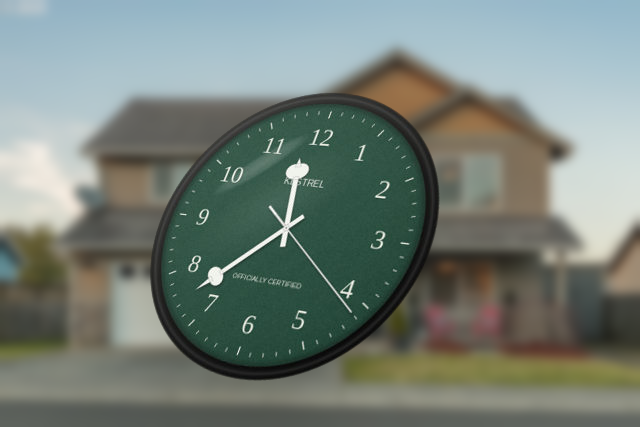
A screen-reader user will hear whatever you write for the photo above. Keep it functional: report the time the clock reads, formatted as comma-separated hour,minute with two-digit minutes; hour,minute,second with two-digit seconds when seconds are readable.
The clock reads 11,37,21
